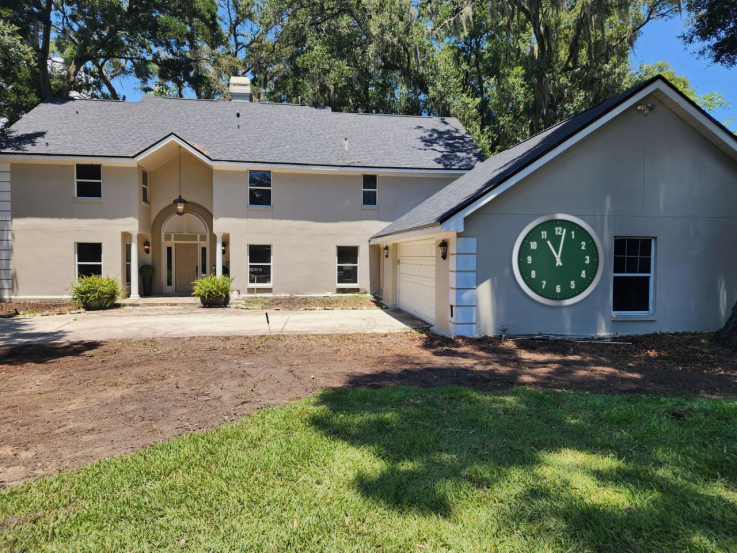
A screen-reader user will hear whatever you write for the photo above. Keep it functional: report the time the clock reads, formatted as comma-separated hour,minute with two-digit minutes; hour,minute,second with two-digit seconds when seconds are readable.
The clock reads 11,02
